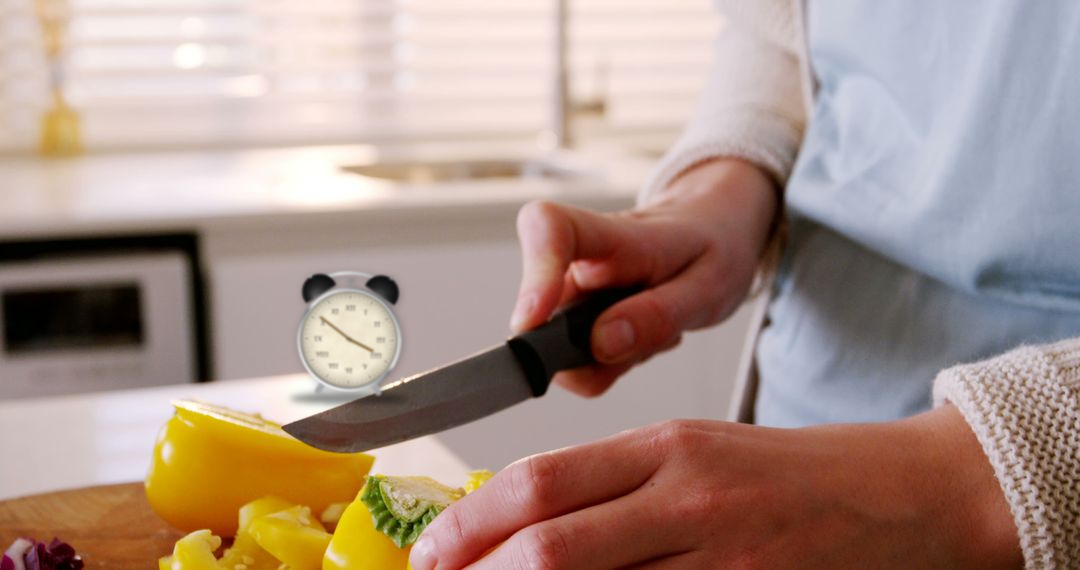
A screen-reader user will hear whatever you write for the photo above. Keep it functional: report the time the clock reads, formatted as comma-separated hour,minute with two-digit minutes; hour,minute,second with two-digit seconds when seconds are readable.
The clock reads 3,51
